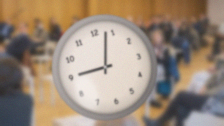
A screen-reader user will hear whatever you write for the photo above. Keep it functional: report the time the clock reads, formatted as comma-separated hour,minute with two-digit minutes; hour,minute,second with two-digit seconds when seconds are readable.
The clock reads 9,03
